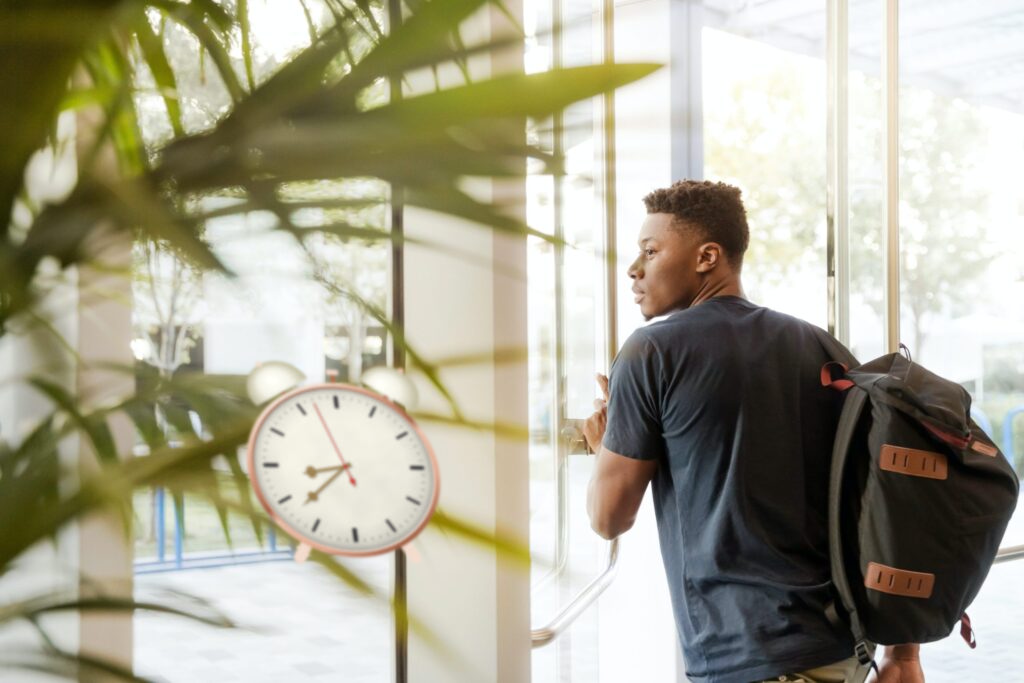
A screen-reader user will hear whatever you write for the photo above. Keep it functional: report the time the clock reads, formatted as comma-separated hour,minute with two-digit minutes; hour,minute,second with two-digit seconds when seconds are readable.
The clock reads 8,37,57
